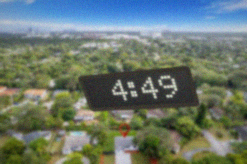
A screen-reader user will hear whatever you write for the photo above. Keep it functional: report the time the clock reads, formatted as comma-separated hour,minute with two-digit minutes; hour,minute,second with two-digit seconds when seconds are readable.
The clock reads 4,49
